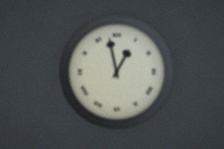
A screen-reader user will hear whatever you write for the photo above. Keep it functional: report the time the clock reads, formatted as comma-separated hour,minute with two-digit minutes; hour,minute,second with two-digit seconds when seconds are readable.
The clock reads 12,58
